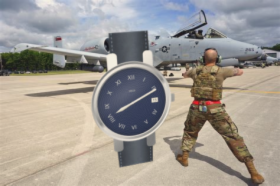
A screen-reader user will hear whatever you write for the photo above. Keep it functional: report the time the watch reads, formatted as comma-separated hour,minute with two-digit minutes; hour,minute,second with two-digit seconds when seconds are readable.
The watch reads 8,11
